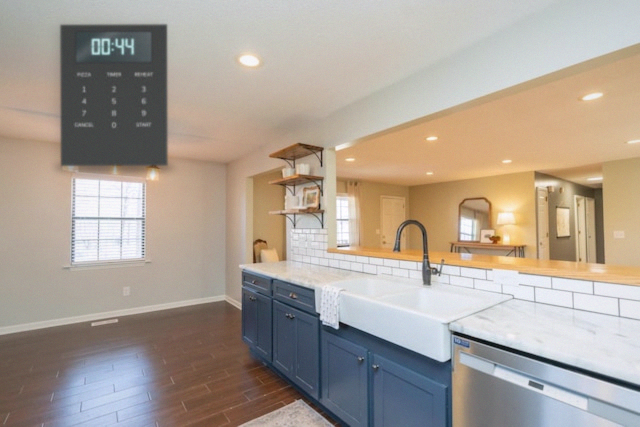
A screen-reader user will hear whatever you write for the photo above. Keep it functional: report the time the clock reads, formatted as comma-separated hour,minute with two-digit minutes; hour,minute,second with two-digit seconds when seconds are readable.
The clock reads 0,44
